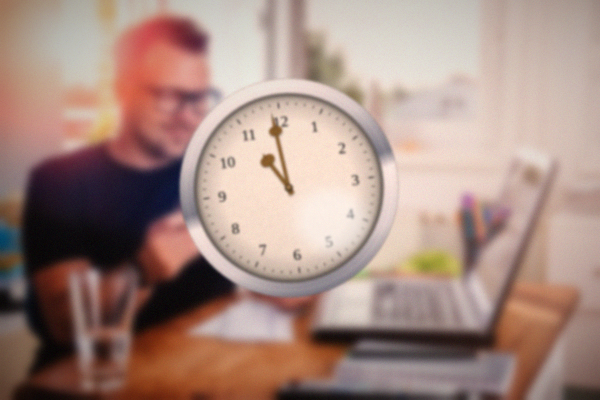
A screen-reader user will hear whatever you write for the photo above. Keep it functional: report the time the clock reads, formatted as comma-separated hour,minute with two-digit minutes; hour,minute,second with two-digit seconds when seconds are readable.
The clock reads 10,59
